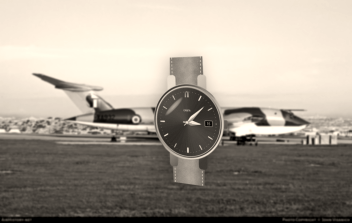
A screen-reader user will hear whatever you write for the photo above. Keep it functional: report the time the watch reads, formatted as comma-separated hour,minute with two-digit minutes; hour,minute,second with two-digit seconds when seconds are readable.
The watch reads 3,08
